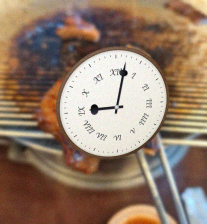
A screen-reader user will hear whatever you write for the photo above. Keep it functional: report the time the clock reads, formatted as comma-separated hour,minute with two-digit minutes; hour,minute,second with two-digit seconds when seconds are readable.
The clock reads 9,02
